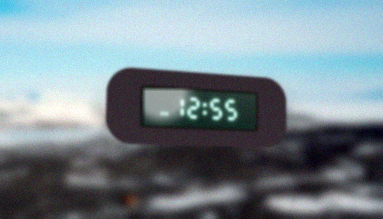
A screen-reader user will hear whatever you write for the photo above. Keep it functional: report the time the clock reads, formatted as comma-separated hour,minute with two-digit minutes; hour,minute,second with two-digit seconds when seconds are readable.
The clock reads 12,55
